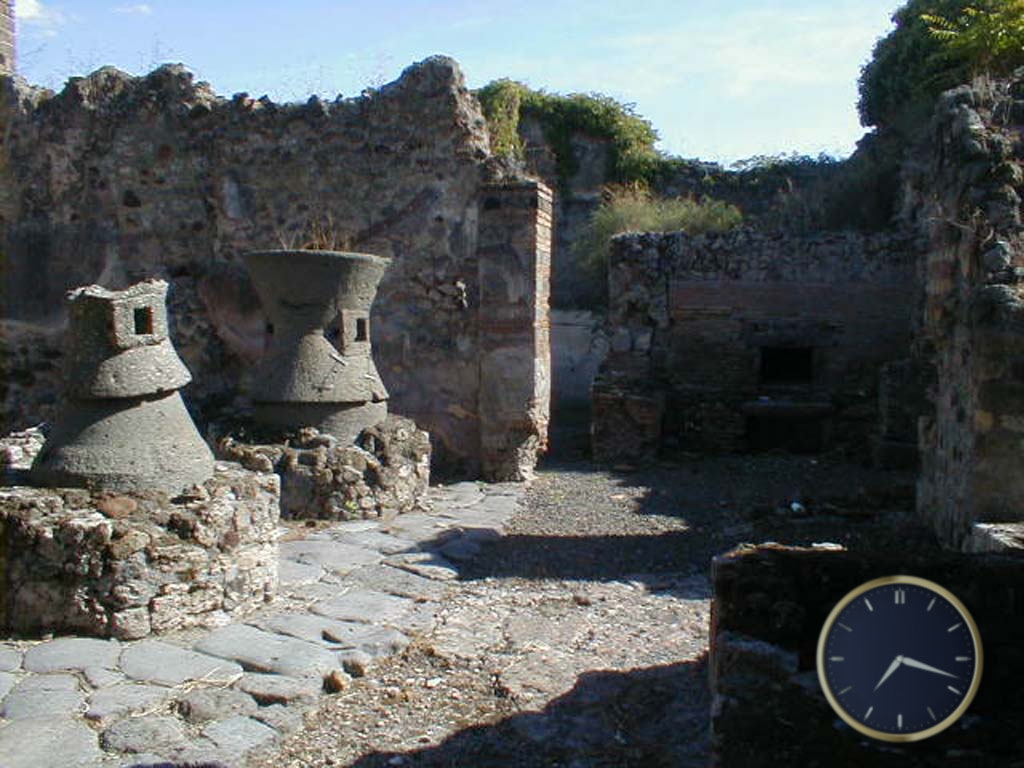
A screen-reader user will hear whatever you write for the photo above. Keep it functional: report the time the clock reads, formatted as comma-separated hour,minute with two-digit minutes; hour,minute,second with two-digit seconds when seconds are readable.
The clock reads 7,18
